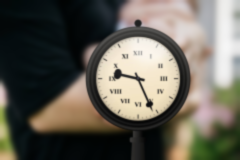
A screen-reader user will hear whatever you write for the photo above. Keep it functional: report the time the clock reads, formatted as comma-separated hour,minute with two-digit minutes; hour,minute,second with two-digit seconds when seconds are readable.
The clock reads 9,26
